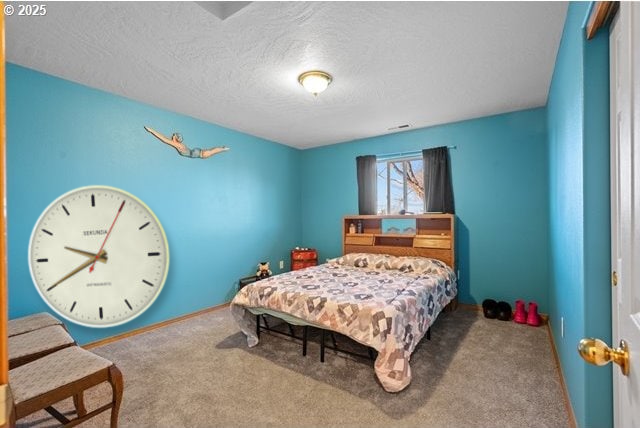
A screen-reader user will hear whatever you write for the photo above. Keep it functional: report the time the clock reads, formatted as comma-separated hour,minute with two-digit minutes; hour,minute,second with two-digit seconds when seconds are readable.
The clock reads 9,40,05
